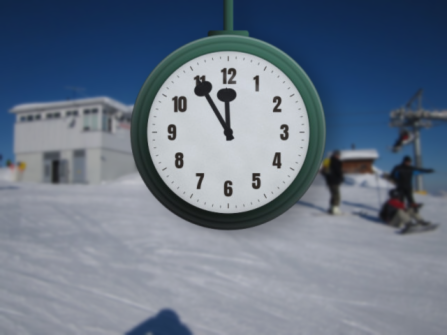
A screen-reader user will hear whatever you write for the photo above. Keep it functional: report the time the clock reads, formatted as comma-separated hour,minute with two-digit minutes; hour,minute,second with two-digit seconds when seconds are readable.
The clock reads 11,55
